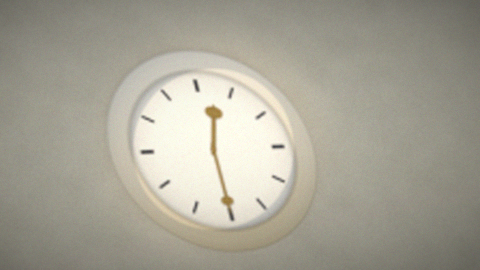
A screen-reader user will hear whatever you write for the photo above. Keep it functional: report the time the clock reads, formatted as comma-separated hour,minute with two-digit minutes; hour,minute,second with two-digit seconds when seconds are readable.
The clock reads 12,30
